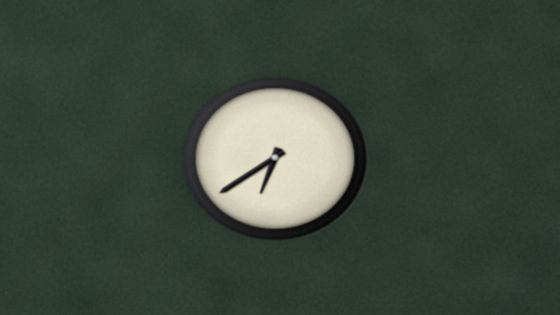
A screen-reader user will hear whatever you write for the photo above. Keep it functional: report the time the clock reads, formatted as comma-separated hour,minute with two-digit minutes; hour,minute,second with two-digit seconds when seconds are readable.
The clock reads 6,39
